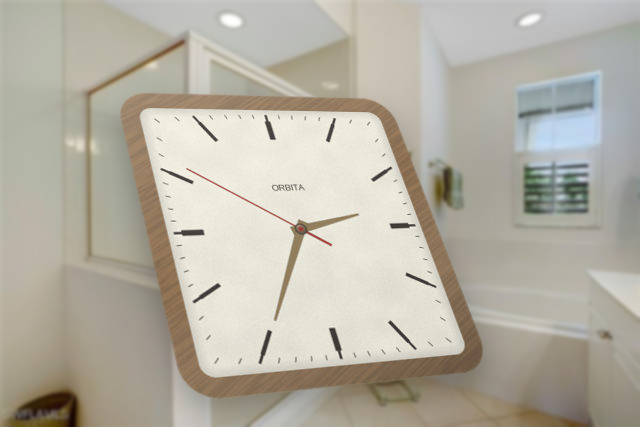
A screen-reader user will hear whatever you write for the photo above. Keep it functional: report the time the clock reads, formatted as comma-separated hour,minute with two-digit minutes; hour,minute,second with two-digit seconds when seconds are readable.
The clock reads 2,34,51
